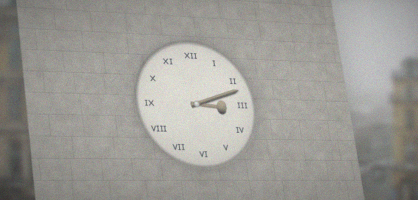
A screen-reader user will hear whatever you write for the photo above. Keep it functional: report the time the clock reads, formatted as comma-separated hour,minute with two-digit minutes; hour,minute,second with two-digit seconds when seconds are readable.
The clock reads 3,12
